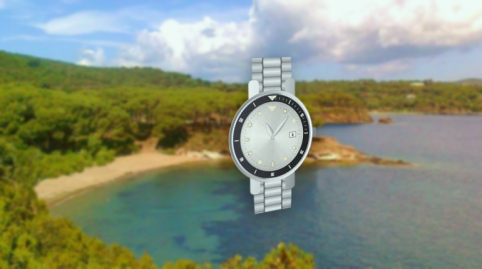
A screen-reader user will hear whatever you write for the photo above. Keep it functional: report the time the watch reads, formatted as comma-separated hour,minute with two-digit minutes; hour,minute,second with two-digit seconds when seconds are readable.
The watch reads 11,07
